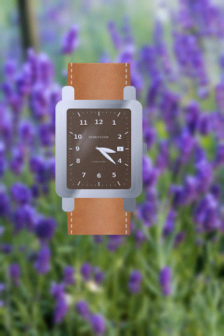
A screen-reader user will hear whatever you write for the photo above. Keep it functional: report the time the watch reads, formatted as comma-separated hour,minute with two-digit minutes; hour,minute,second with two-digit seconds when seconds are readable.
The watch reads 3,22
